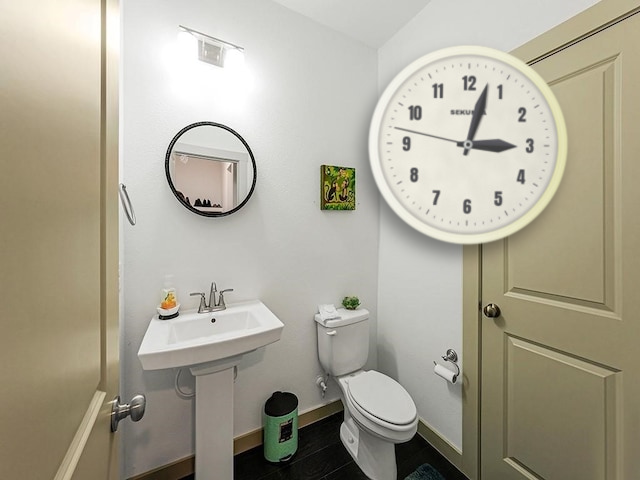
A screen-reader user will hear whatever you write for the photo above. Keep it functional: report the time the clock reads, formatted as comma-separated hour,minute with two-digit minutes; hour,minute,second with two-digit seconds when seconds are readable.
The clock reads 3,02,47
